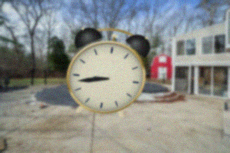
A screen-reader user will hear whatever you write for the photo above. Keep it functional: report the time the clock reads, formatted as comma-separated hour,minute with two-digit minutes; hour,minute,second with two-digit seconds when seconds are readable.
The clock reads 8,43
